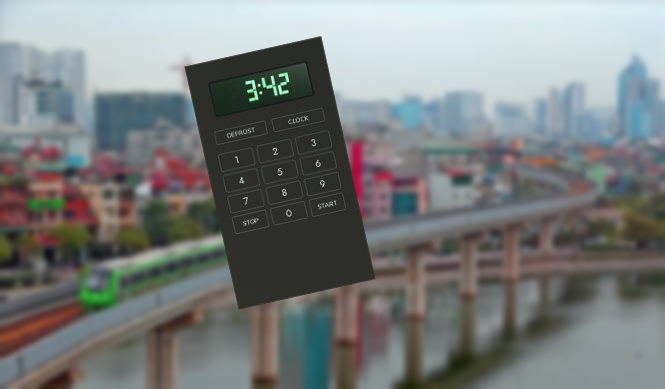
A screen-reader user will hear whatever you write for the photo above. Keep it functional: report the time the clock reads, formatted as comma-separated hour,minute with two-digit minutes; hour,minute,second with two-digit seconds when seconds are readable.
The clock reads 3,42
